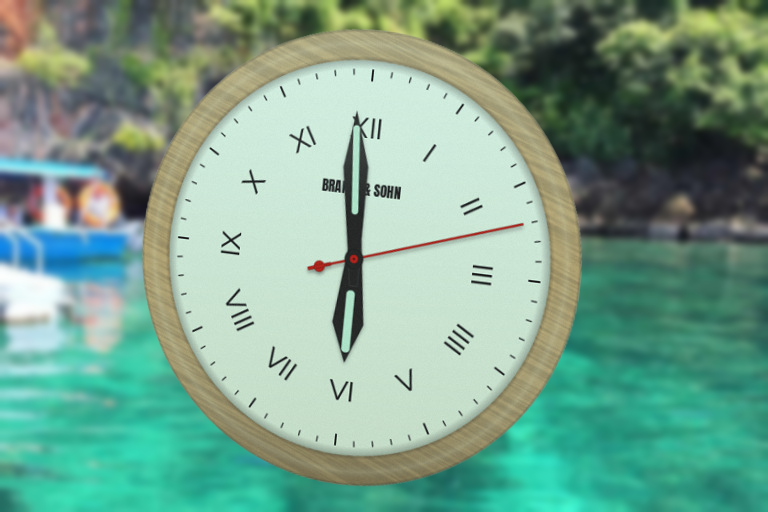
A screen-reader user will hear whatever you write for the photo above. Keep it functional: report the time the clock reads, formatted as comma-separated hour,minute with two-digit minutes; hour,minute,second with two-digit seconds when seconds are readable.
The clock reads 5,59,12
